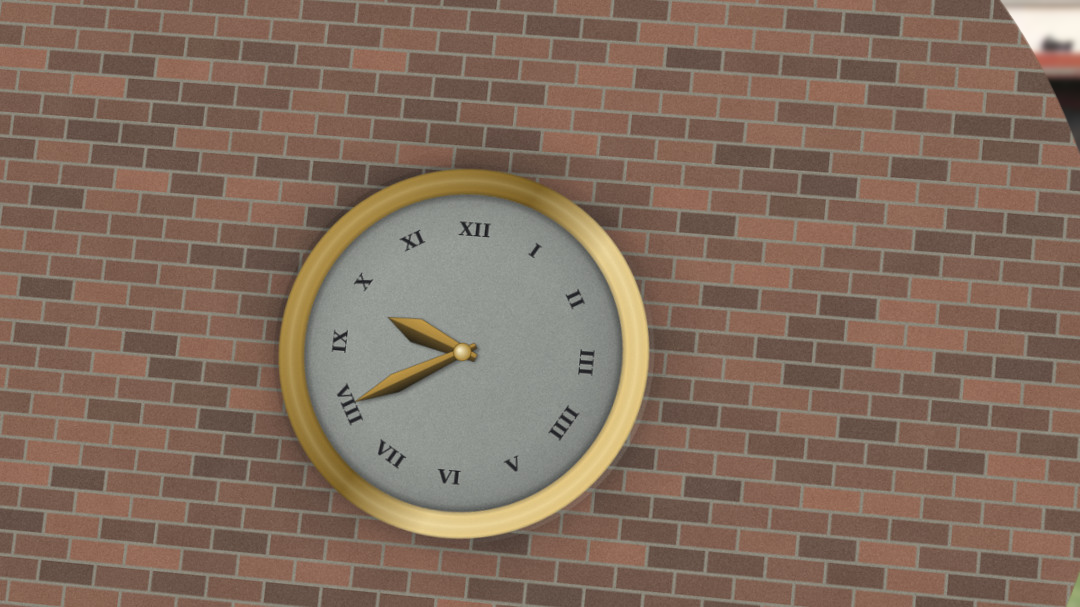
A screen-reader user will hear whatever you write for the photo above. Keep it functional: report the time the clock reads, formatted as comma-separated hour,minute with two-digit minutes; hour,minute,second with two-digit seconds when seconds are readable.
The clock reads 9,40
